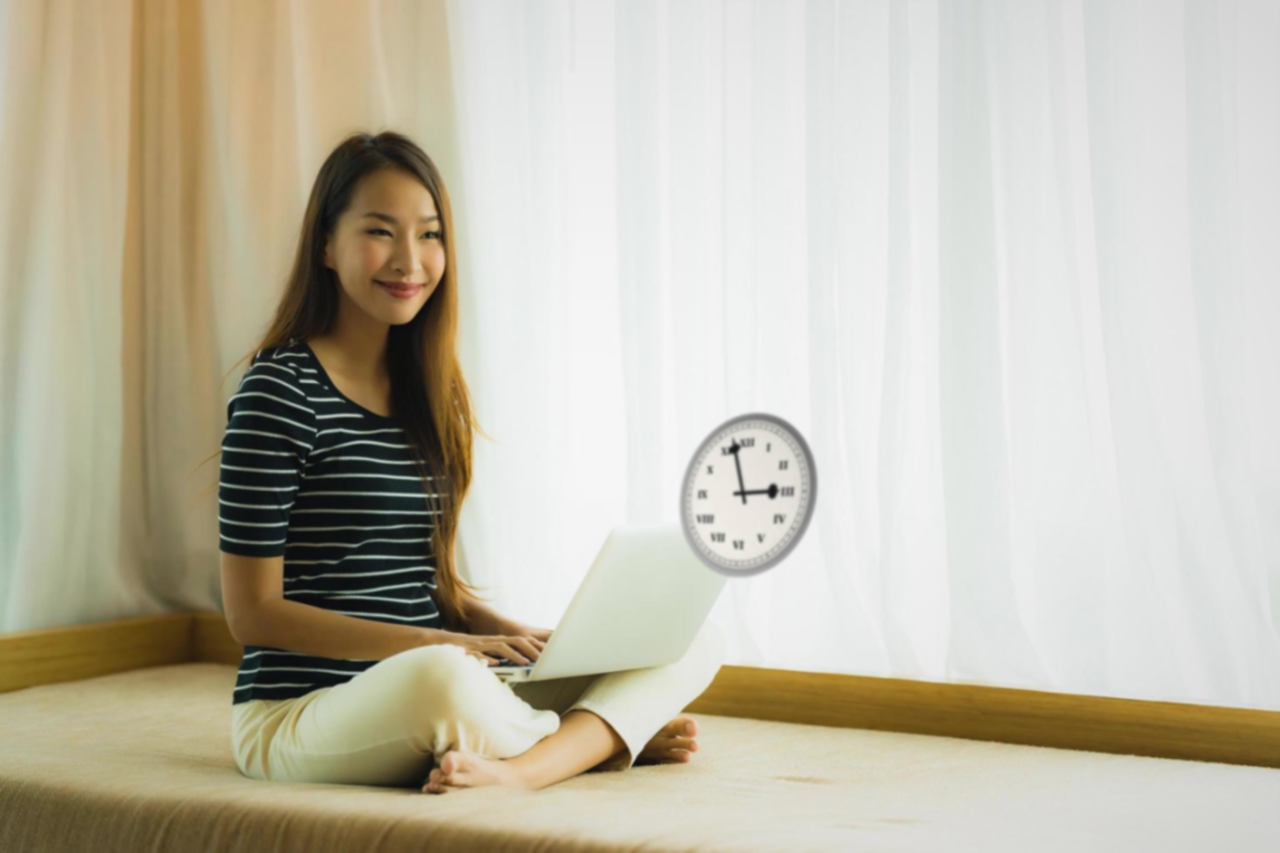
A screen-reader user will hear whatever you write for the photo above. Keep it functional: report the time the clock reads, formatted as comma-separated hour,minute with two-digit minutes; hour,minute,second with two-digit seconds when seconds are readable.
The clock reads 2,57
